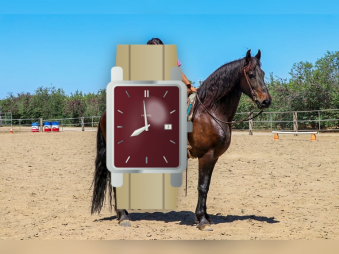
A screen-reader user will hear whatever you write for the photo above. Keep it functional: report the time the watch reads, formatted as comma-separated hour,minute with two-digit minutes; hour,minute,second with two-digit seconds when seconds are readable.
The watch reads 7,59
